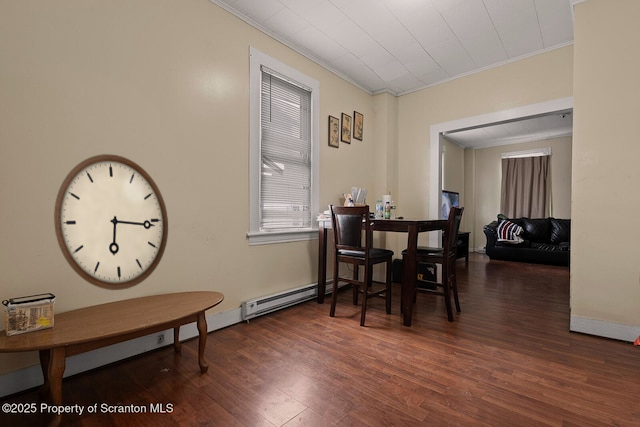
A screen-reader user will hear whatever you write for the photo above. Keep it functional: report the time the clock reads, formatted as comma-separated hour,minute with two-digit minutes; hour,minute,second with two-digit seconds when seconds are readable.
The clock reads 6,16
